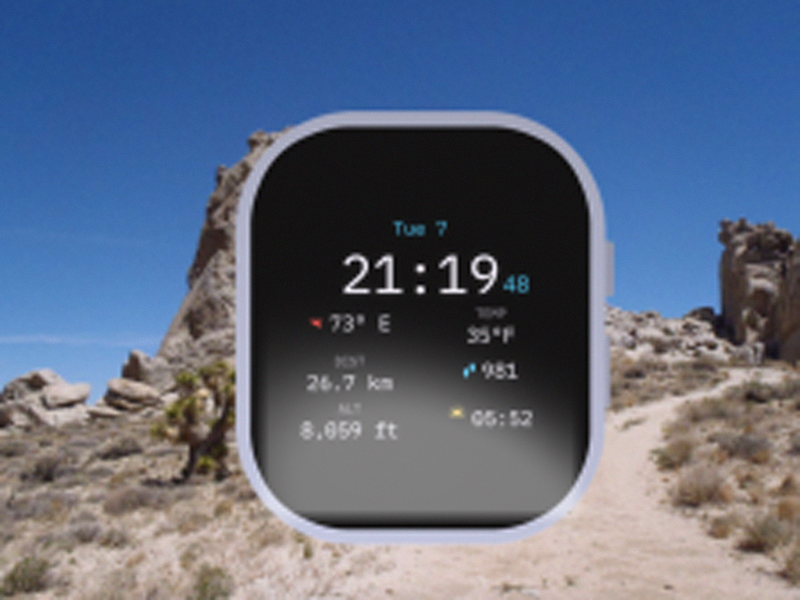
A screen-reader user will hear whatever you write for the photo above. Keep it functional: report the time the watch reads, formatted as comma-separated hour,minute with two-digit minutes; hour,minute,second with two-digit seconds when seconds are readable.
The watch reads 21,19
